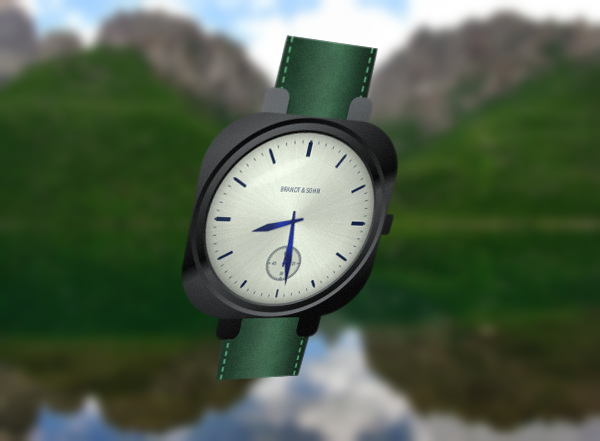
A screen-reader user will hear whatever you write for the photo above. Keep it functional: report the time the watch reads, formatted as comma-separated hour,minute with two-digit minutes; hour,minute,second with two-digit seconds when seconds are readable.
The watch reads 8,29
